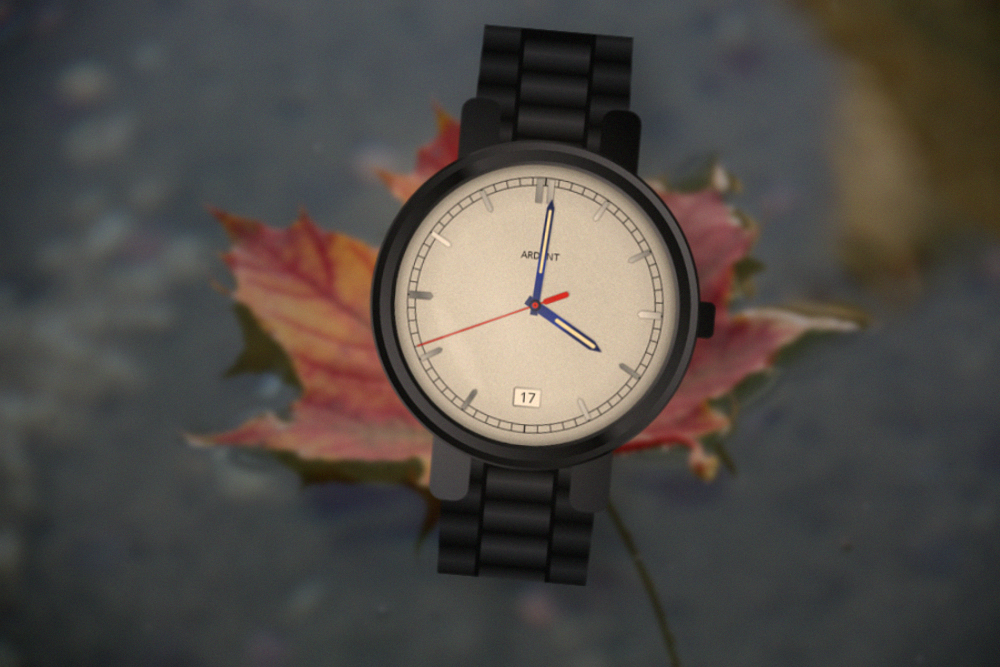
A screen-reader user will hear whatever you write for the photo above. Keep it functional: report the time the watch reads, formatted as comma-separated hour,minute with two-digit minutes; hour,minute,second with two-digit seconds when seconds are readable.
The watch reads 4,00,41
